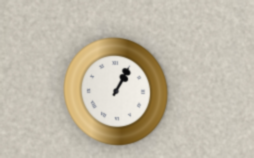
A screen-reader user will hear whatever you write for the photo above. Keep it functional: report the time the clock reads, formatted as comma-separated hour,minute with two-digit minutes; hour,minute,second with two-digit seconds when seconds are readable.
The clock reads 1,05
